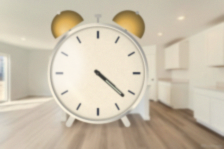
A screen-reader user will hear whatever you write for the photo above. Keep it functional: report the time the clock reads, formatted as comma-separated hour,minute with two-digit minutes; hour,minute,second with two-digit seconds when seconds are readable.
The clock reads 4,22
